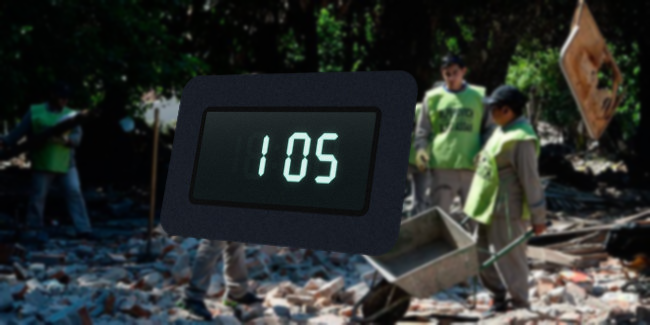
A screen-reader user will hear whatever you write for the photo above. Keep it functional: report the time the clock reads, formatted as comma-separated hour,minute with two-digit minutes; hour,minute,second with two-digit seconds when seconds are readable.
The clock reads 1,05
